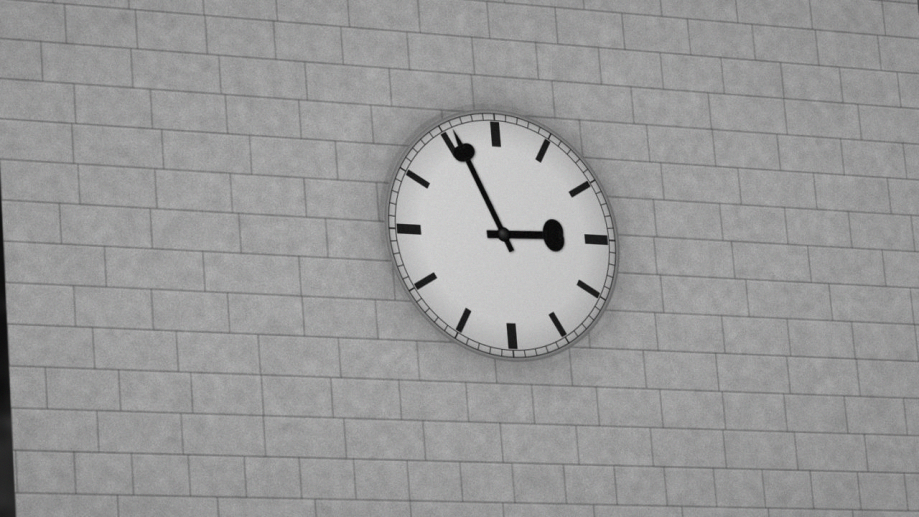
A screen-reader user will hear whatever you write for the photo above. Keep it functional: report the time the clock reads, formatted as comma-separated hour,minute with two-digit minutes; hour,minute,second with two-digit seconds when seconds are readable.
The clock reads 2,56
